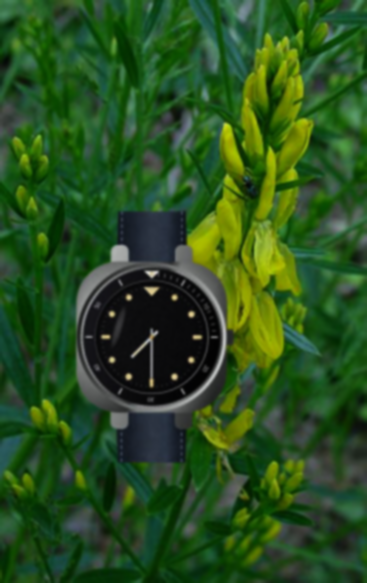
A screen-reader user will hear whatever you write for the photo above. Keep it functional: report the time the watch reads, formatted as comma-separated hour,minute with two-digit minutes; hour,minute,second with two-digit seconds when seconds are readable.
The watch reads 7,30
